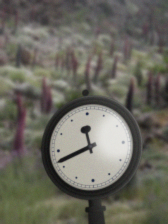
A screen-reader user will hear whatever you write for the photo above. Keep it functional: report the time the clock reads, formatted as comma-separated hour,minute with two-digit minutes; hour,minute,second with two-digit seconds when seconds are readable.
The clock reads 11,42
